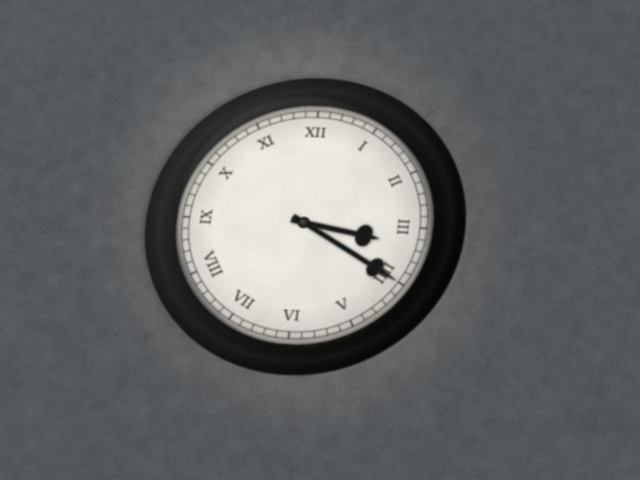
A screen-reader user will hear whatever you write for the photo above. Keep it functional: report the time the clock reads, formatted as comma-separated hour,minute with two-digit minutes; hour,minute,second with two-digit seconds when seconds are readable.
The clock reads 3,20
